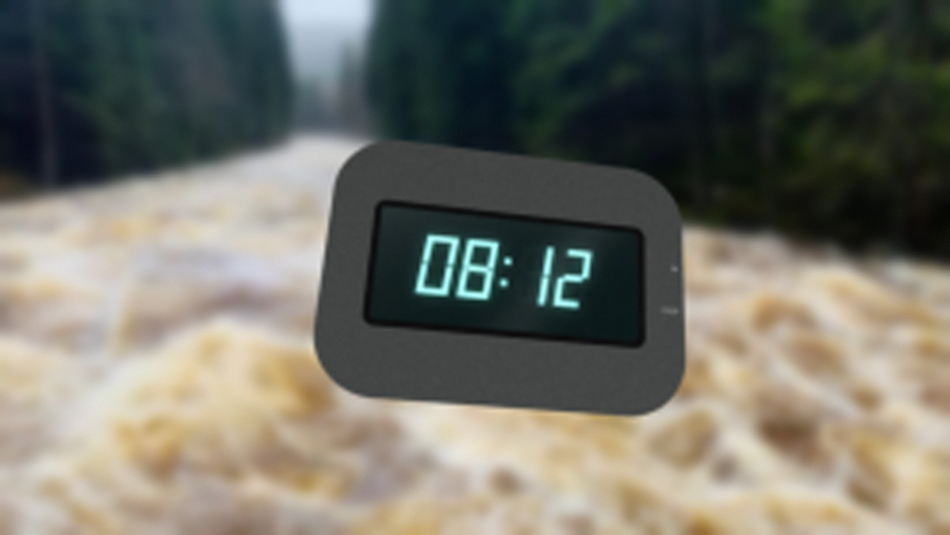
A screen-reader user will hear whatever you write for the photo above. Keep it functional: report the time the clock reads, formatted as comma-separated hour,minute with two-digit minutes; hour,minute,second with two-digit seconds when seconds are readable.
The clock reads 8,12
